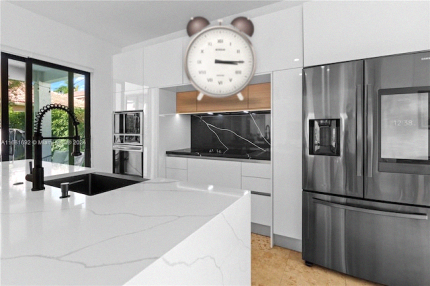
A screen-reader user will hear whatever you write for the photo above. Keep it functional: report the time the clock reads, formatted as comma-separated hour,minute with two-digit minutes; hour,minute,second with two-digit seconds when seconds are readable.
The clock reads 3,15
